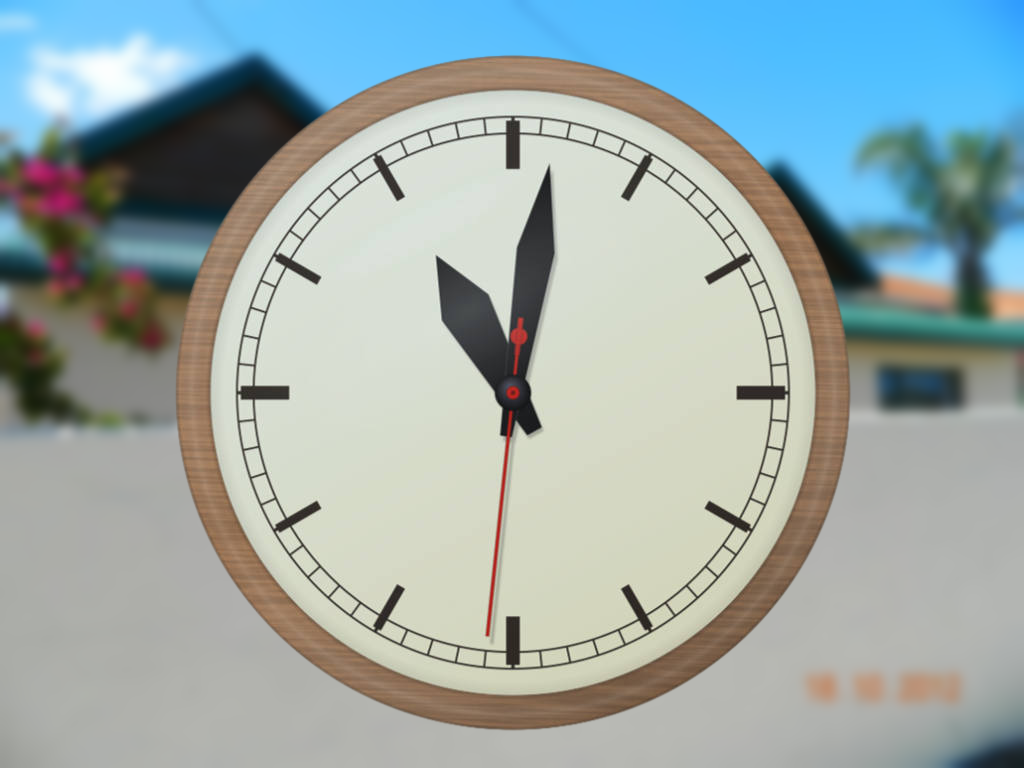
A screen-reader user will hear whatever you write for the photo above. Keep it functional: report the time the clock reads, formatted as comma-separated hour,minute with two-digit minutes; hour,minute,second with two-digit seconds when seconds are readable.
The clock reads 11,01,31
